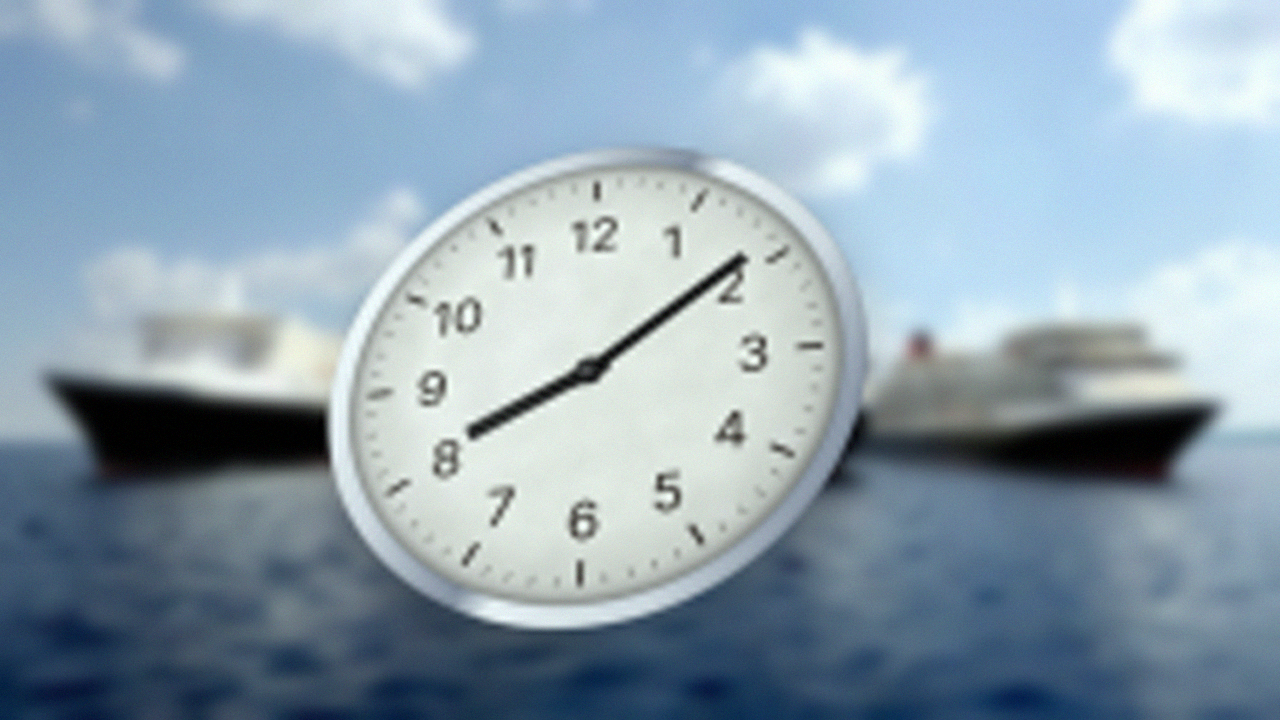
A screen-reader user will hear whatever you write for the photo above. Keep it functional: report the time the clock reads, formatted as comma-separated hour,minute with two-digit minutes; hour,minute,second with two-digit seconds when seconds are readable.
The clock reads 8,09
